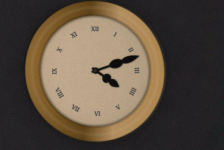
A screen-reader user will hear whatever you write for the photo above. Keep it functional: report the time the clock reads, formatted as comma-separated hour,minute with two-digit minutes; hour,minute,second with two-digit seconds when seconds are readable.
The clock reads 4,12
